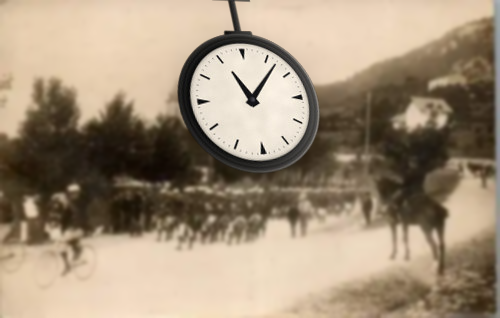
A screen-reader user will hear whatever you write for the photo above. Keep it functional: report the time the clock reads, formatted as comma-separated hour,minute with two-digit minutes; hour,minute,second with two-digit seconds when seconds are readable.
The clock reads 11,07
